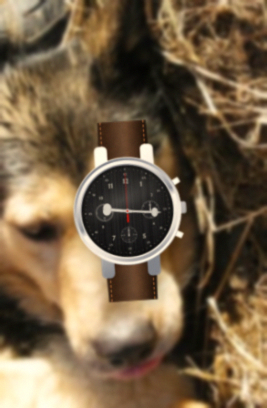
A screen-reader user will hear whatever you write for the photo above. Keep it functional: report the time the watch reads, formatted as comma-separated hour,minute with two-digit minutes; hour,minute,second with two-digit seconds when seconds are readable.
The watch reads 9,16
